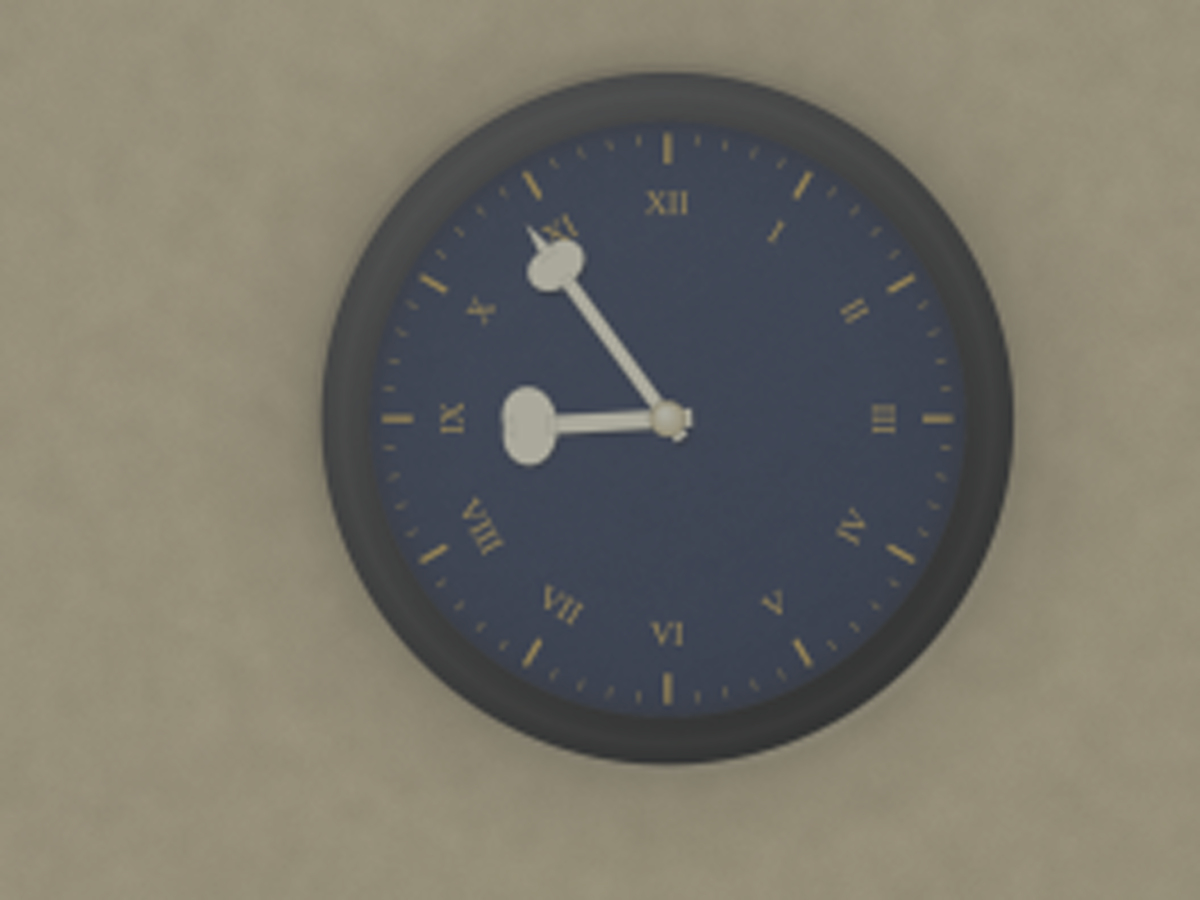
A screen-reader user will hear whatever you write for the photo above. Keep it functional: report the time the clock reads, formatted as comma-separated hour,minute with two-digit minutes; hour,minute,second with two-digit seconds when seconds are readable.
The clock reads 8,54
